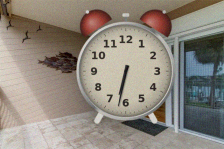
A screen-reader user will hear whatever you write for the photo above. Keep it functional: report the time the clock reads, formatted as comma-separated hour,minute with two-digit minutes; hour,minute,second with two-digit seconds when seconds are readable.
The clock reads 6,32
